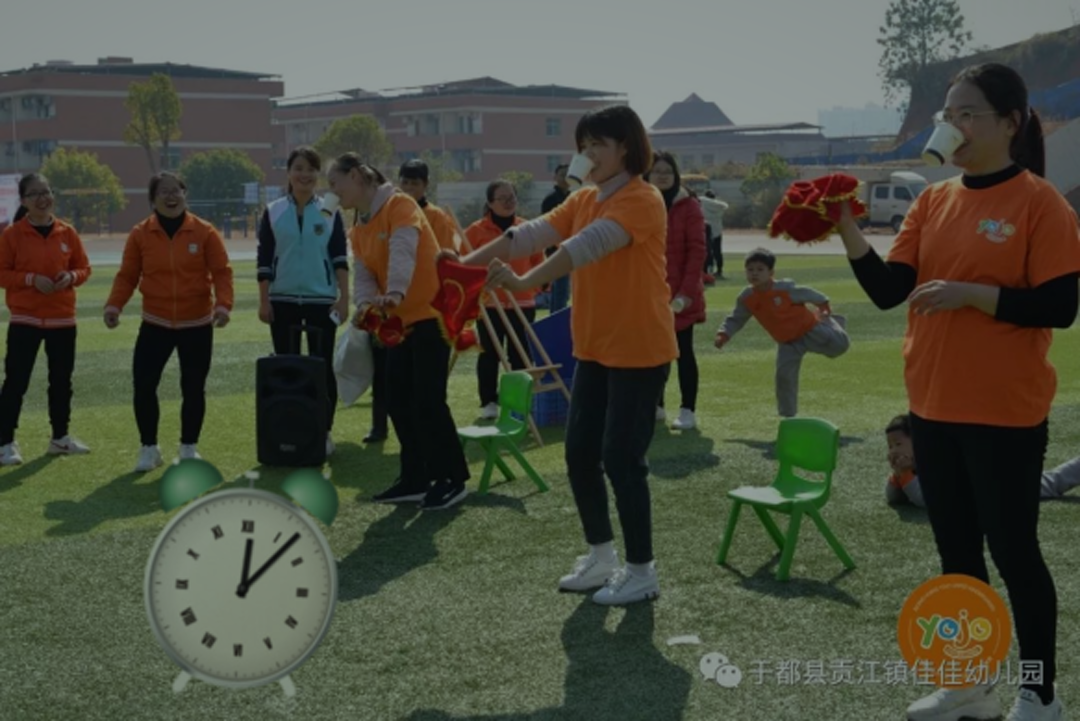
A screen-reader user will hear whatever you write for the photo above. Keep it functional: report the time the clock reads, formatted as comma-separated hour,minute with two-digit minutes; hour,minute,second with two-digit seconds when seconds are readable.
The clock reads 12,07
